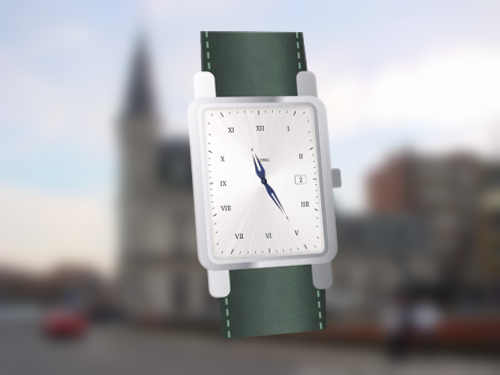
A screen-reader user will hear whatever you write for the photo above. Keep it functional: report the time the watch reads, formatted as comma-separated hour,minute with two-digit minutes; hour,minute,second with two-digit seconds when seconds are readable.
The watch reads 11,25
